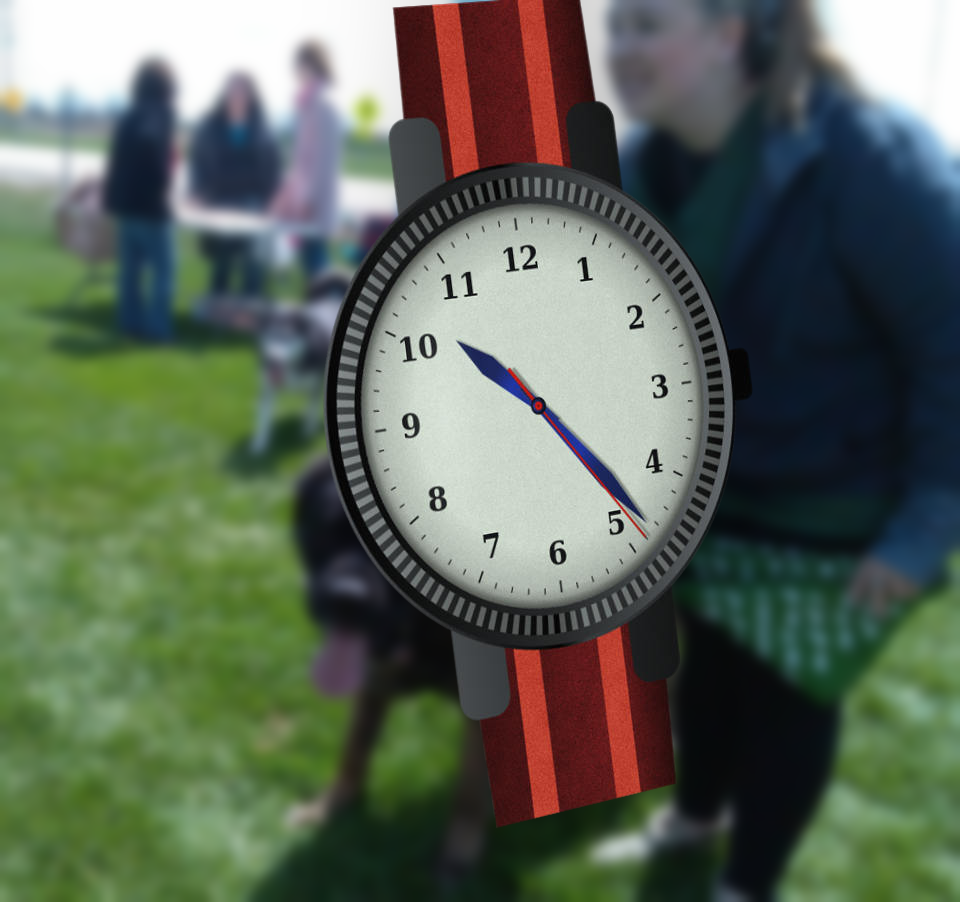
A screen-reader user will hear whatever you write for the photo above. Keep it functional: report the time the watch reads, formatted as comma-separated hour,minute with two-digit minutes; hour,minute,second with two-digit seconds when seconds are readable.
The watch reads 10,23,24
